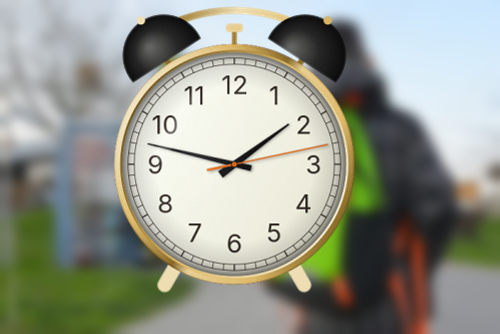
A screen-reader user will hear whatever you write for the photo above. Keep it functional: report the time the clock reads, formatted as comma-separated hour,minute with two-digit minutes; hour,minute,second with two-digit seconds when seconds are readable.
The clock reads 1,47,13
